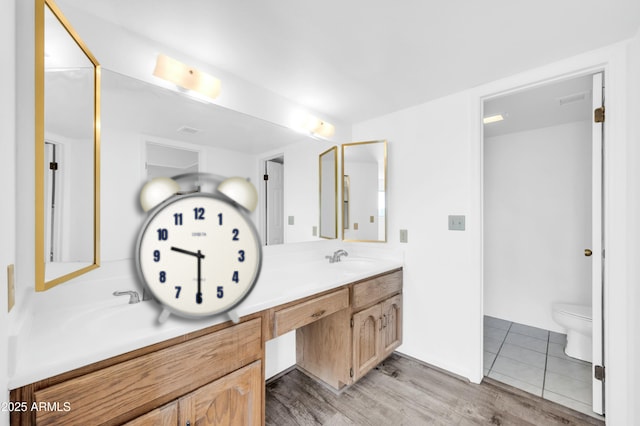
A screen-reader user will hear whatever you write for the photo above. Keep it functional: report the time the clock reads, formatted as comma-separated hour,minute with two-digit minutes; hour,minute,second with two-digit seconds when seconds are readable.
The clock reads 9,30
